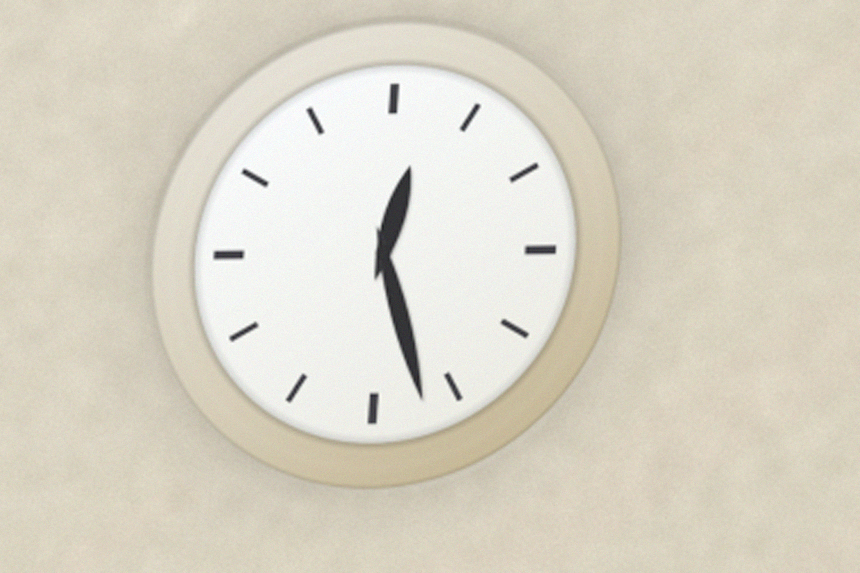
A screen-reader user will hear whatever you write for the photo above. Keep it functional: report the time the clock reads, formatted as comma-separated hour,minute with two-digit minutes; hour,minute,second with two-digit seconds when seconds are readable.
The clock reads 12,27
